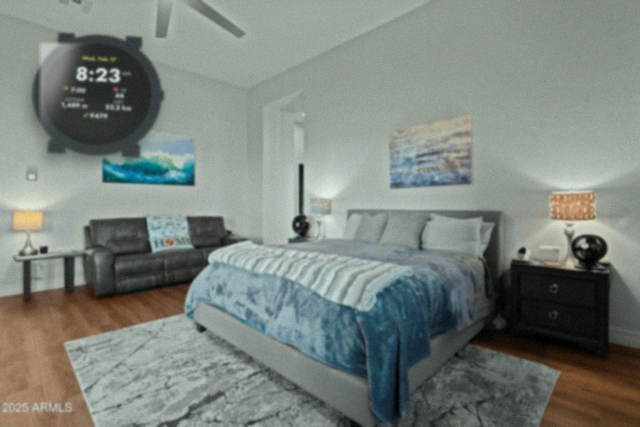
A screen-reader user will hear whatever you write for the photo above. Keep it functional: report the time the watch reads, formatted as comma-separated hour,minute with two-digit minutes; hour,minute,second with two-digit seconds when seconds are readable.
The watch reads 8,23
